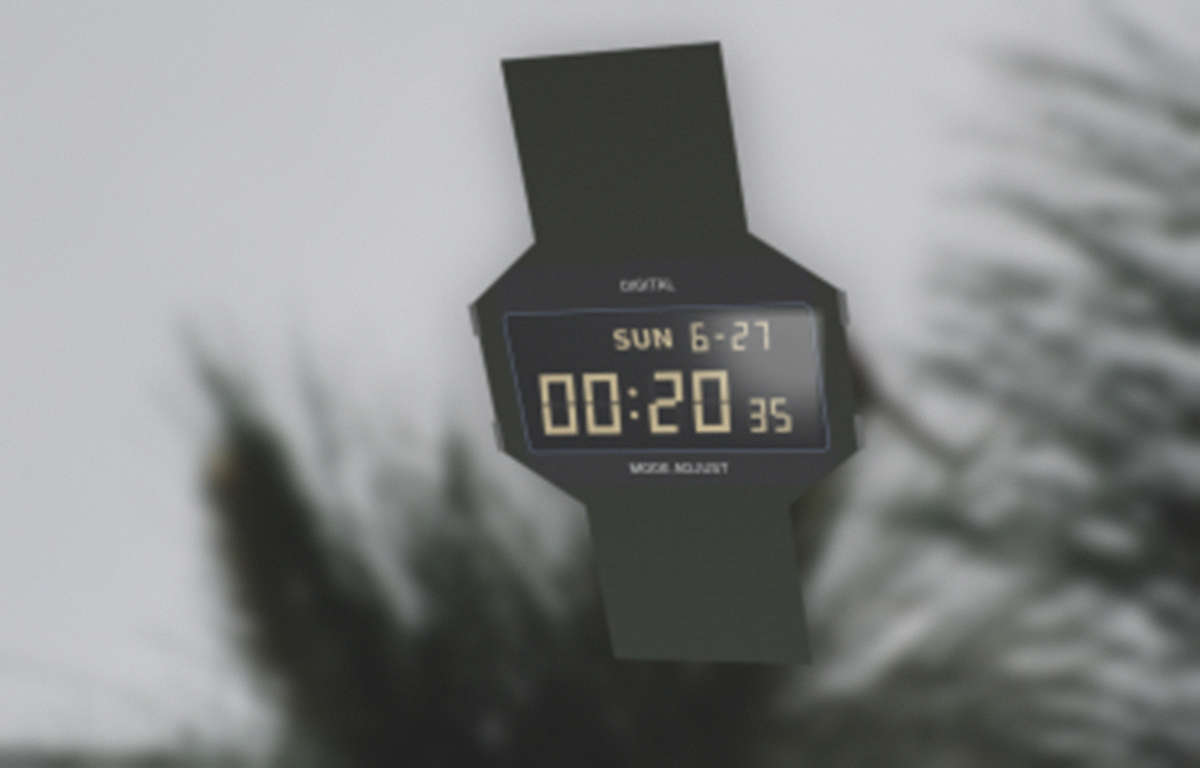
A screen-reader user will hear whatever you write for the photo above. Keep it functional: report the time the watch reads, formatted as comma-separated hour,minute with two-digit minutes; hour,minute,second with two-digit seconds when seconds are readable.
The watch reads 0,20,35
